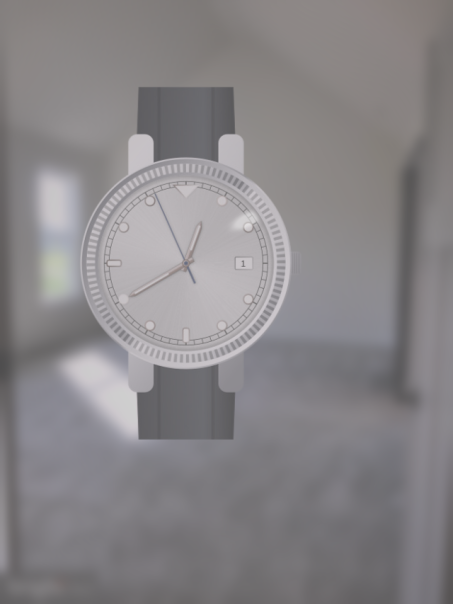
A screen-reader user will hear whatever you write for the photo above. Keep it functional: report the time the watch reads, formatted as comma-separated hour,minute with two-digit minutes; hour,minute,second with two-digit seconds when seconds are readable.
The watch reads 12,39,56
